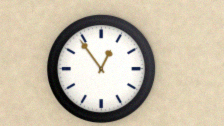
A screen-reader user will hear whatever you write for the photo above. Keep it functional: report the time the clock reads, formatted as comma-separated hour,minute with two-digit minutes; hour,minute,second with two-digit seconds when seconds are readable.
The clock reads 12,54
